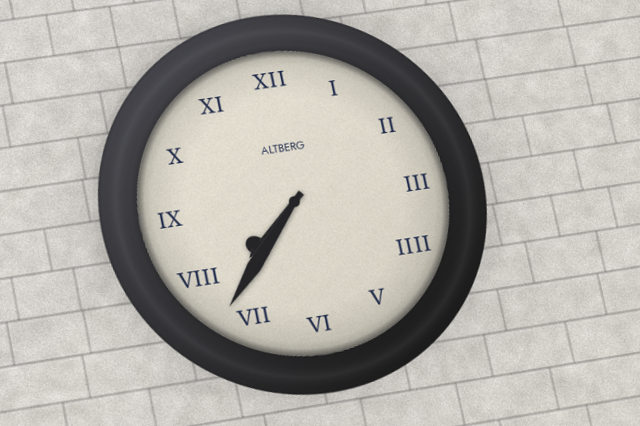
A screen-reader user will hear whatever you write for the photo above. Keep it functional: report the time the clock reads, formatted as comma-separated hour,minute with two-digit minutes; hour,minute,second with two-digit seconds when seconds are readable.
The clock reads 7,37
